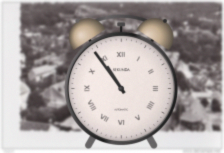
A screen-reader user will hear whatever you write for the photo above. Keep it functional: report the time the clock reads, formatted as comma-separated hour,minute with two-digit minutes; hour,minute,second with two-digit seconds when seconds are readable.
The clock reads 10,54
